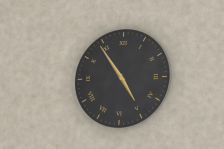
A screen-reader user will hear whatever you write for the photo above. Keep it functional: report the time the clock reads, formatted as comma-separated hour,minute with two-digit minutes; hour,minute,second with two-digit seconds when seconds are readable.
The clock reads 4,54
